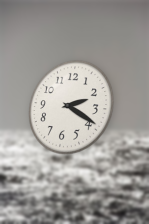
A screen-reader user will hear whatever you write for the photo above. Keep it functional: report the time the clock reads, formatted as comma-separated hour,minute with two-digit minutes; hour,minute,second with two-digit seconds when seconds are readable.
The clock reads 2,19
